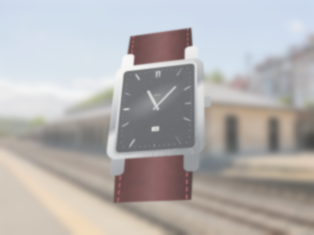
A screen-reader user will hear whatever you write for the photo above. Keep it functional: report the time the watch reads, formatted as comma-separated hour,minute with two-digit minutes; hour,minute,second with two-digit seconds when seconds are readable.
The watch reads 11,07
